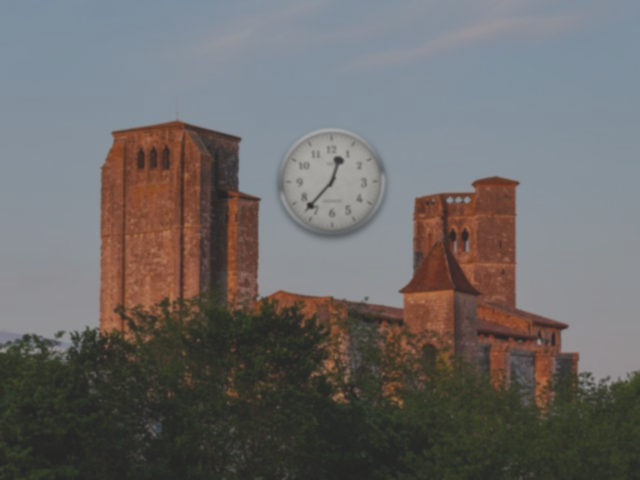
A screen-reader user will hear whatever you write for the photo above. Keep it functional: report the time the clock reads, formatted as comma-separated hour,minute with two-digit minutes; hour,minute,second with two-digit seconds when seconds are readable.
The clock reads 12,37
